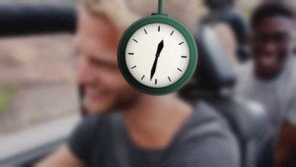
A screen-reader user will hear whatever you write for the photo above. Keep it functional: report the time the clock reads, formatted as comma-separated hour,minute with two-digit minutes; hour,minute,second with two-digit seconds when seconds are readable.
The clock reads 12,32
